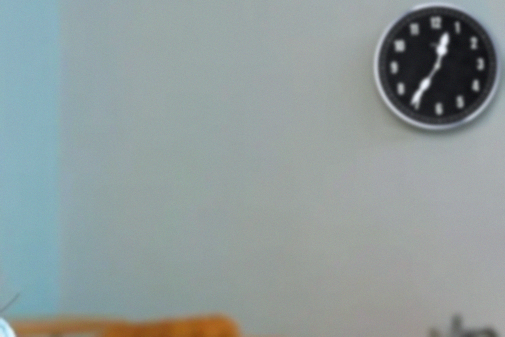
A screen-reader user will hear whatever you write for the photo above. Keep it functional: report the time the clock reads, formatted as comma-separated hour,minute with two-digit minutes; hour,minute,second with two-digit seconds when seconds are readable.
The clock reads 12,36
